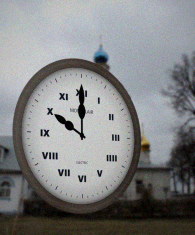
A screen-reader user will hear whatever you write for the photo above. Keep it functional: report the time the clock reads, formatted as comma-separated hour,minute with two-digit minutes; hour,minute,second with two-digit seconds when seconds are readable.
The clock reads 10,00
